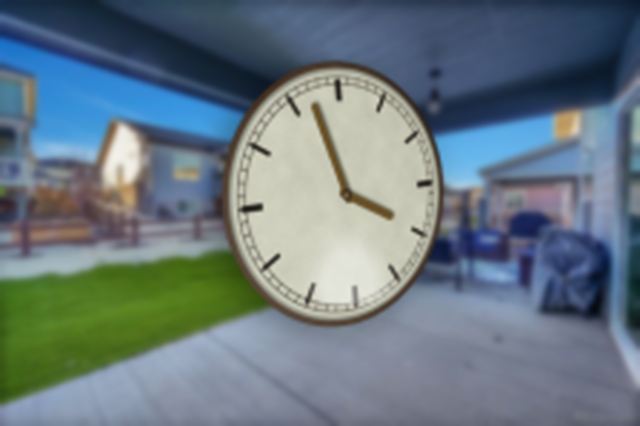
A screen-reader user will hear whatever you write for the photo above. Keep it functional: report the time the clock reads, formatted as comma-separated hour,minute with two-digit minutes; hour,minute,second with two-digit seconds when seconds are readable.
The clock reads 3,57
